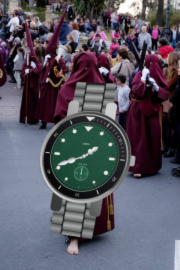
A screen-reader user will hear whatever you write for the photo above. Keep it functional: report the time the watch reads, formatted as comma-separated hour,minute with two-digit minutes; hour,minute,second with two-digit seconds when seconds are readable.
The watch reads 1,41
